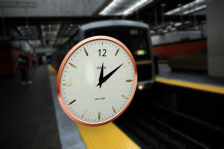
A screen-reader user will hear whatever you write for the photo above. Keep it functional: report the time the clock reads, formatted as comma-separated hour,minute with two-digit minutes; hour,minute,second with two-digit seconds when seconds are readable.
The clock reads 12,09
